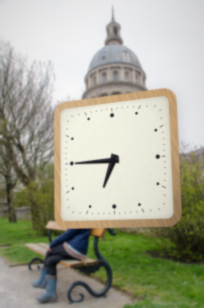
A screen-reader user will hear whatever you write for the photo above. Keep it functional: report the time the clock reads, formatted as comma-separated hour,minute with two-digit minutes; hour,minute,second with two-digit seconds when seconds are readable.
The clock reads 6,45
